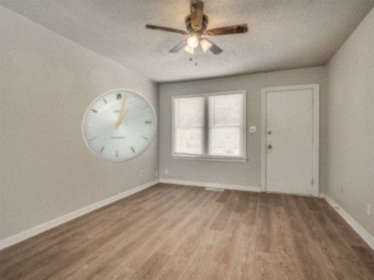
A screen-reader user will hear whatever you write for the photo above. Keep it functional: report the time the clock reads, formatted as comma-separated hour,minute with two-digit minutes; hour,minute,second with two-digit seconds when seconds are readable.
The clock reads 1,02
